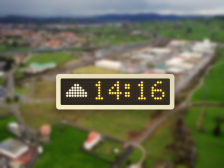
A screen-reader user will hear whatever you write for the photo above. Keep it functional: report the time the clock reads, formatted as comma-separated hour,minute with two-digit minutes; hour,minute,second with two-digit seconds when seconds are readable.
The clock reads 14,16
